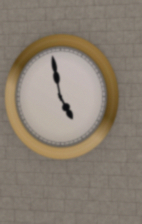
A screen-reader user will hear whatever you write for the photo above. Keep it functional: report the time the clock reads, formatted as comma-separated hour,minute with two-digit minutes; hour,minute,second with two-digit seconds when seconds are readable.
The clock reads 4,58
